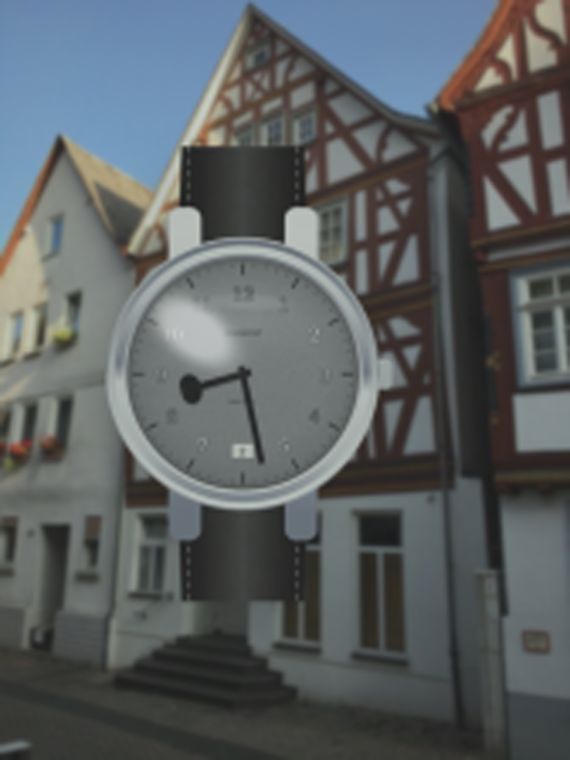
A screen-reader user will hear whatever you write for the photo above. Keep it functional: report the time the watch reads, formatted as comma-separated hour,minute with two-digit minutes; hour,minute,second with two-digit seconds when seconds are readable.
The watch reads 8,28
